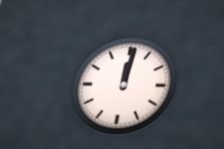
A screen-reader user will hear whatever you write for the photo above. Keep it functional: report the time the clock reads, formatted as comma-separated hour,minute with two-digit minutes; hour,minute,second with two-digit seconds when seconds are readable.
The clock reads 12,01
